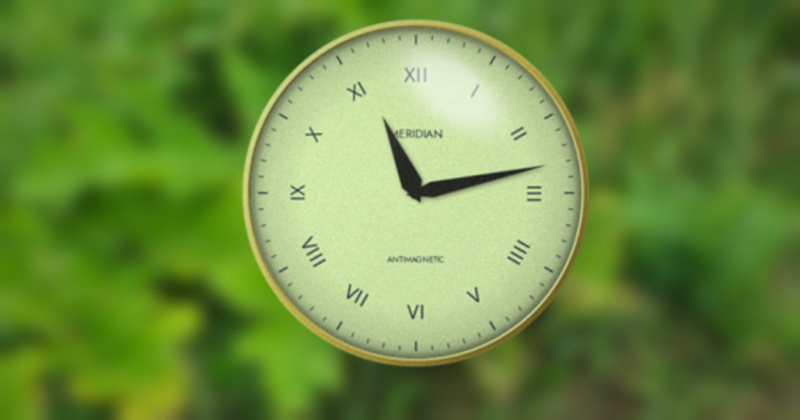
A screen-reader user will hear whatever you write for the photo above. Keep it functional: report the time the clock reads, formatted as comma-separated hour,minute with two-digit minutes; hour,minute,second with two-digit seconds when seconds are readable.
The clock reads 11,13
